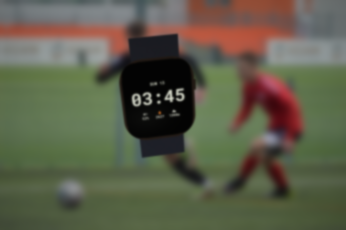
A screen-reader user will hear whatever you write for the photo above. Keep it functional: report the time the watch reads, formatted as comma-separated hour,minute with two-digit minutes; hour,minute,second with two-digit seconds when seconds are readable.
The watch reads 3,45
